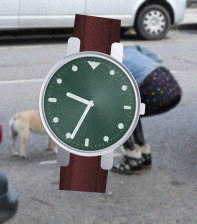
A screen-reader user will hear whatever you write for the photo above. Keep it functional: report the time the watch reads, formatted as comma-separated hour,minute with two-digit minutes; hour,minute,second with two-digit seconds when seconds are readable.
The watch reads 9,34
